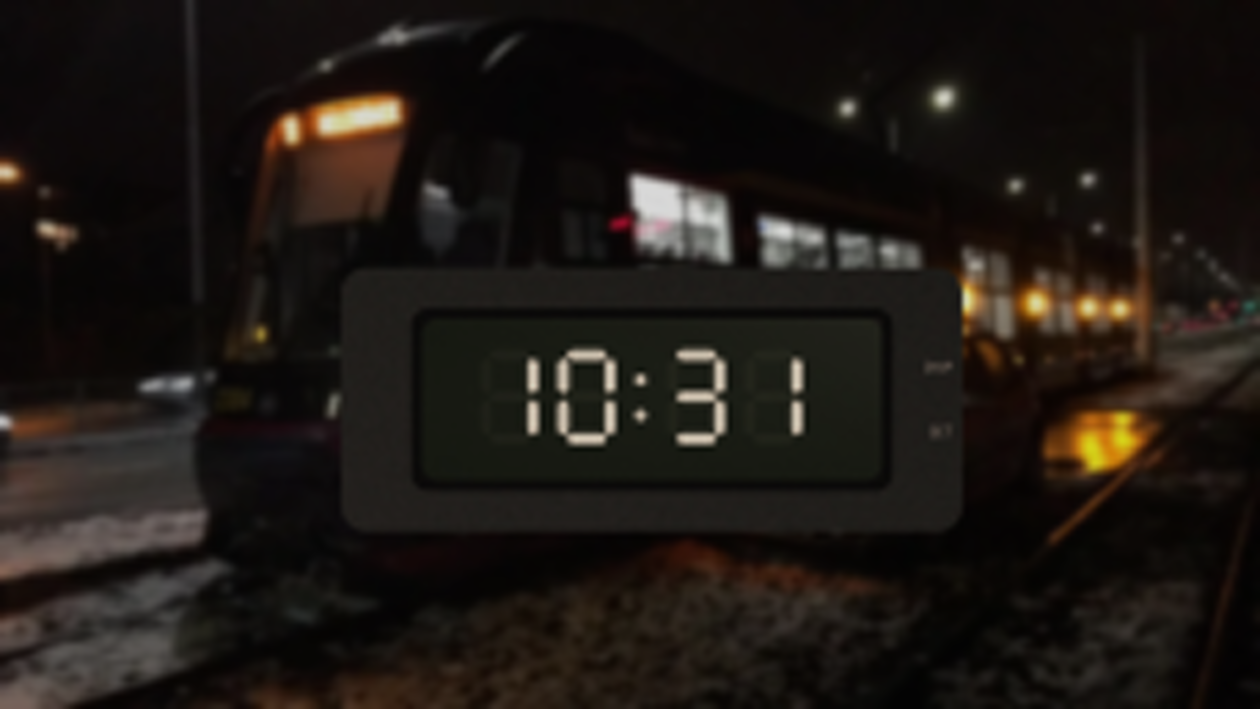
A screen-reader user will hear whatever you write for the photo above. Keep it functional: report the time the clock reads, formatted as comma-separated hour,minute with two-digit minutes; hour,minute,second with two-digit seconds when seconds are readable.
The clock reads 10,31
